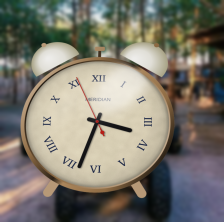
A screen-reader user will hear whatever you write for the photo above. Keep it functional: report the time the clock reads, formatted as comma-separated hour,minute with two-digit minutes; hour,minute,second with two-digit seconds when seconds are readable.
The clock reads 3,32,56
